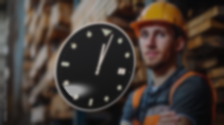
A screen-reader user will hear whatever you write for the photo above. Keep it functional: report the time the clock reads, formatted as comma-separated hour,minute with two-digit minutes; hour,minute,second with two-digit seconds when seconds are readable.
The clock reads 12,02
